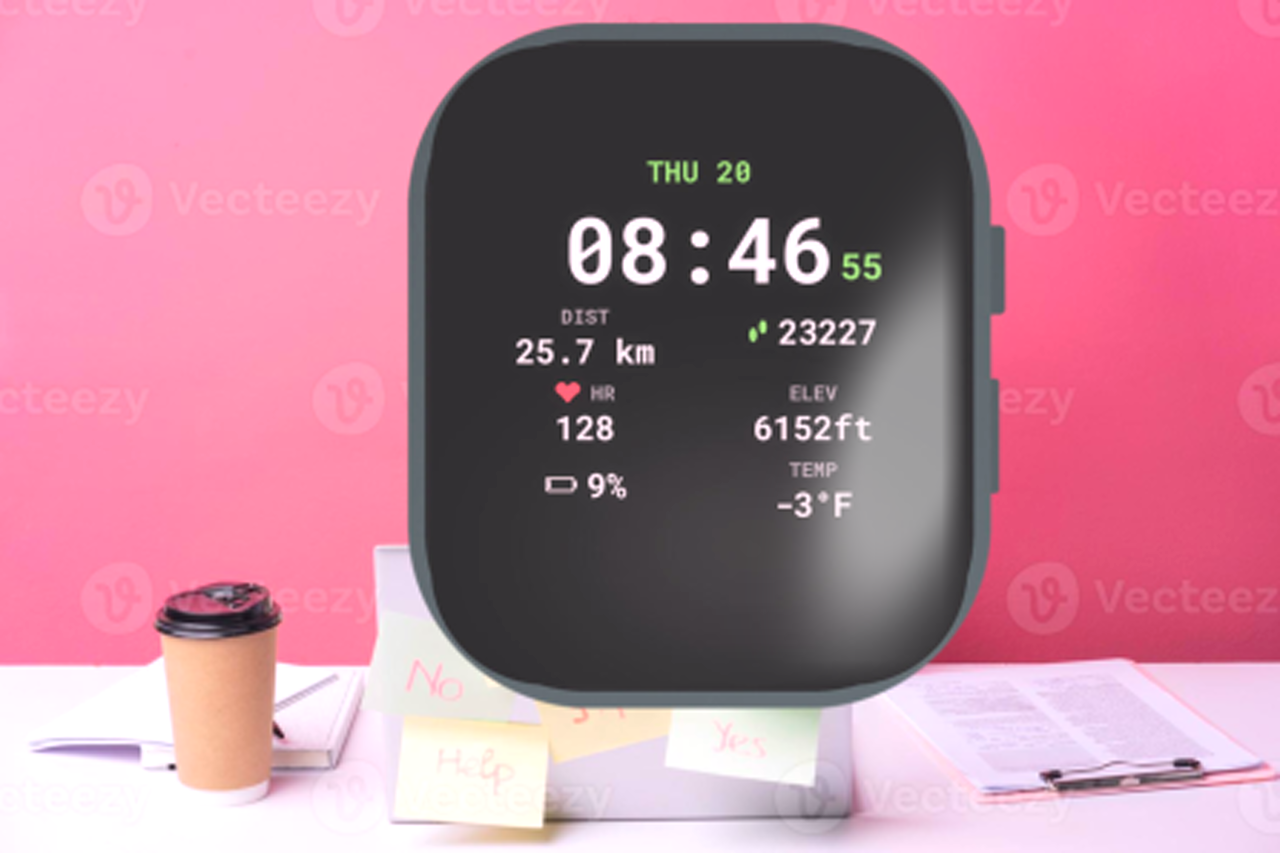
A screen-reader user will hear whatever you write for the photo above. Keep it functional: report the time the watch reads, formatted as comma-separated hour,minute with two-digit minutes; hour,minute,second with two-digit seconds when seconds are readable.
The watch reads 8,46,55
